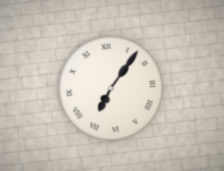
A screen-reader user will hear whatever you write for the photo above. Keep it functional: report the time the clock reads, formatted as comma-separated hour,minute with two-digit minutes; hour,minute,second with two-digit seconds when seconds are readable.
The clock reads 7,07
